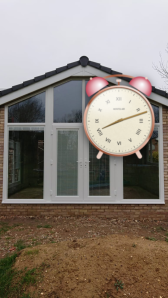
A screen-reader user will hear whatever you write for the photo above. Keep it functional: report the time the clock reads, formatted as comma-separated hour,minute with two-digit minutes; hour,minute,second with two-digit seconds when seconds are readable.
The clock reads 8,12
